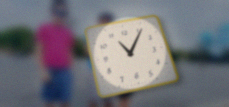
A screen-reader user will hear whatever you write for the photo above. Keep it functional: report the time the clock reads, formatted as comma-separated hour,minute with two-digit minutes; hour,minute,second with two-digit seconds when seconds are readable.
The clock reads 11,06
